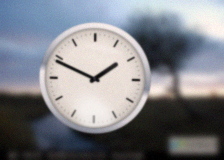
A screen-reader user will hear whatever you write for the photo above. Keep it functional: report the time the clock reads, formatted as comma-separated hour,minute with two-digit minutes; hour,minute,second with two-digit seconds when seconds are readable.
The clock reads 1,49
